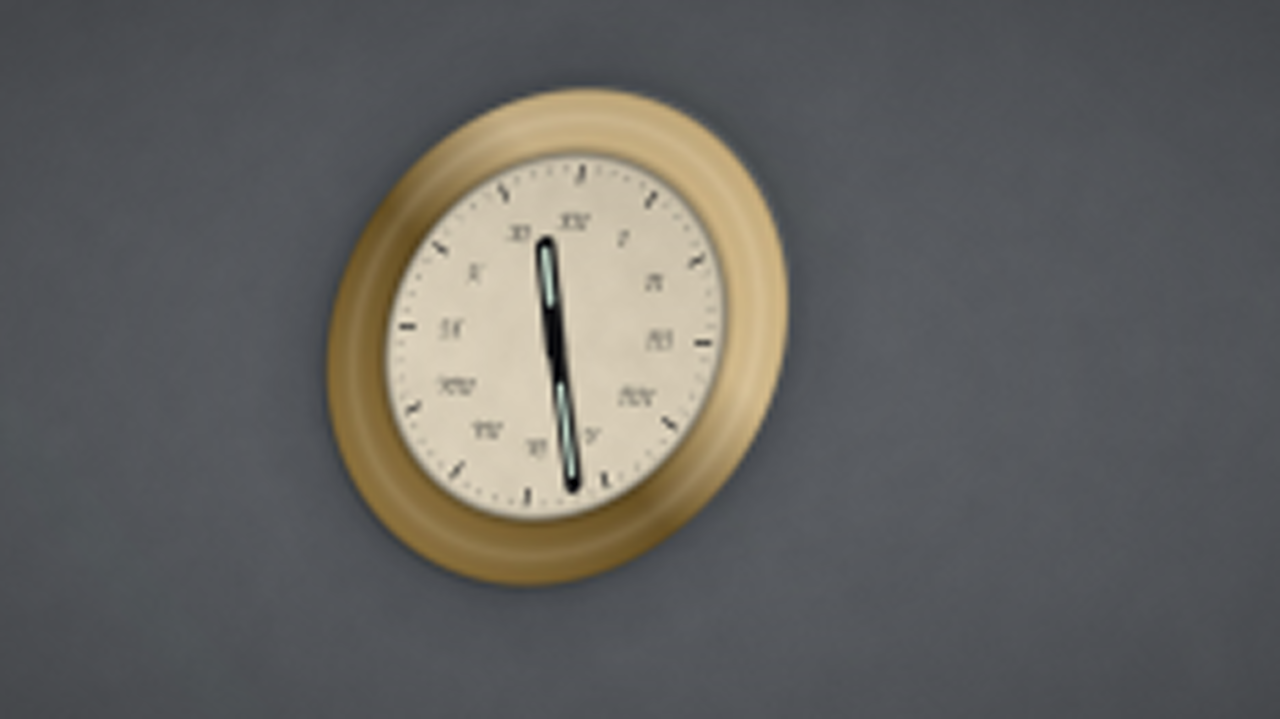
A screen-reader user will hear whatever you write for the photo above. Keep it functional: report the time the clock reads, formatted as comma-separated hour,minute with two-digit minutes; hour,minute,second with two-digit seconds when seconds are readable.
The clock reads 11,27
